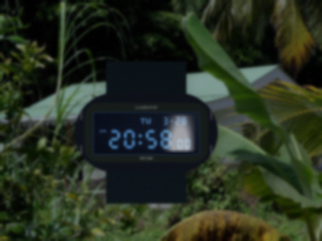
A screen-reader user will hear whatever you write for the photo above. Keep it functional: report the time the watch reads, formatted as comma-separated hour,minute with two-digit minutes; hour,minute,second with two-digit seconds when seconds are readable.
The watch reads 20,58
